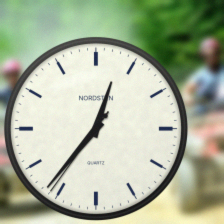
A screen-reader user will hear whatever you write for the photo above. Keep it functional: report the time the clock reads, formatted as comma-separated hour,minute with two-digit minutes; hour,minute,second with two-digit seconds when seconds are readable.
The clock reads 12,36,36
